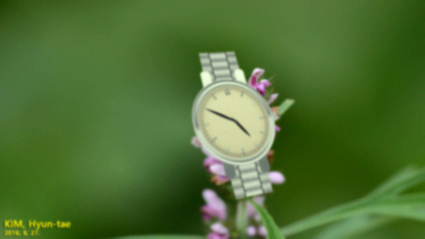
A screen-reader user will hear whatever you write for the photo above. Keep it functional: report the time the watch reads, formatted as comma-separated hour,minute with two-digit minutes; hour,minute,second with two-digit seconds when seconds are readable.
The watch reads 4,50
